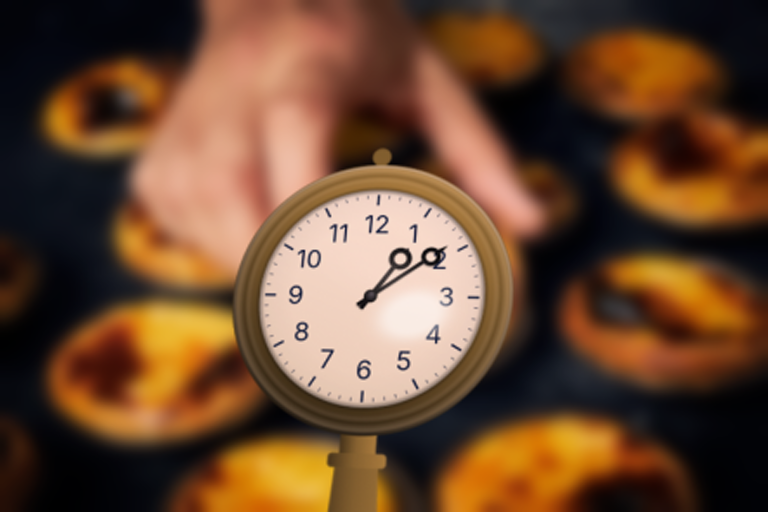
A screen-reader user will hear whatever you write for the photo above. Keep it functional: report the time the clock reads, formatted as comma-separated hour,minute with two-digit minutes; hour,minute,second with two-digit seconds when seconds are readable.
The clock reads 1,09
